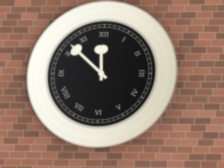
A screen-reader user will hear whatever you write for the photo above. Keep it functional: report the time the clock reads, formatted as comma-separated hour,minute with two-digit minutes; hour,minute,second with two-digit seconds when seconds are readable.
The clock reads 11,52
